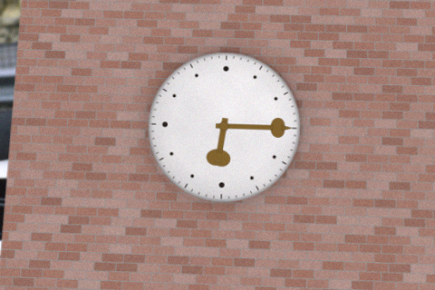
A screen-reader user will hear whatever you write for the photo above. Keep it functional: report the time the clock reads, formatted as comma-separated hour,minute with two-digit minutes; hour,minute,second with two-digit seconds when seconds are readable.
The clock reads 6,15
